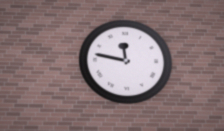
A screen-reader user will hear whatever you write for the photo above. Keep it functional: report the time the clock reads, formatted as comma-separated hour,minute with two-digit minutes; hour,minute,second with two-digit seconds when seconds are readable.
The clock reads 11,47
